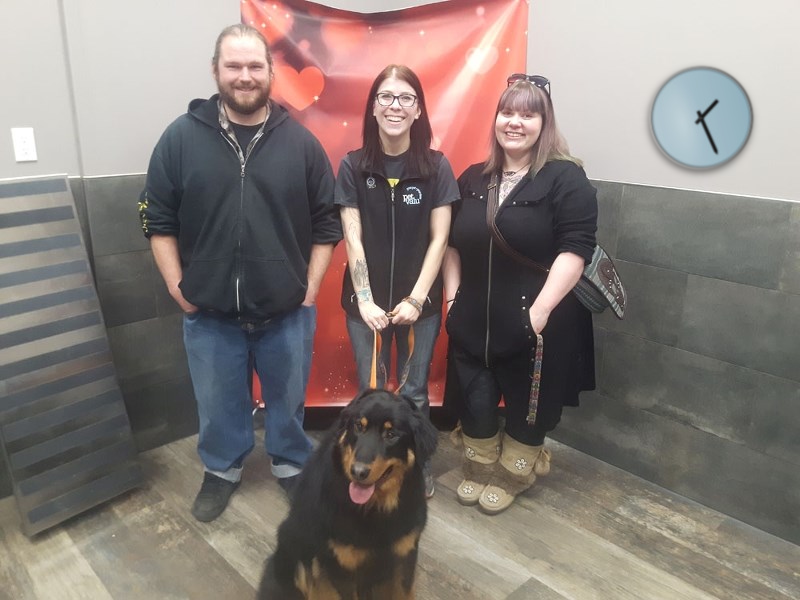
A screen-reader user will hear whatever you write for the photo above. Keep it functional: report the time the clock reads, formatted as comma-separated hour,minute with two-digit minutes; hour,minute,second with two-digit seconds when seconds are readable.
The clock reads 1,26
